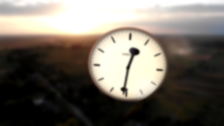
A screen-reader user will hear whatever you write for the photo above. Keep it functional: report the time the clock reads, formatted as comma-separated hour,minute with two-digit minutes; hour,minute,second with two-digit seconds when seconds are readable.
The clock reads 12,31
